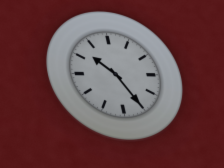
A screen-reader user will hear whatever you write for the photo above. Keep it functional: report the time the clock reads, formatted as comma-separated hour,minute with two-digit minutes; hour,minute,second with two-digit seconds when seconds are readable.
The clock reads 10,25
